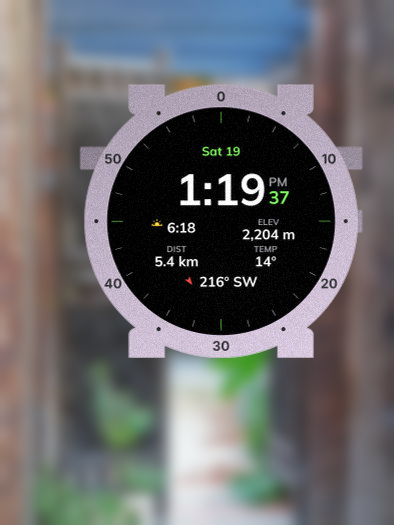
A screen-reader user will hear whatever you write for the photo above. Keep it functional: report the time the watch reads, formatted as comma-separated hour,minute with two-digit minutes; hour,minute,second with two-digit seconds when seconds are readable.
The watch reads 1,19,37
